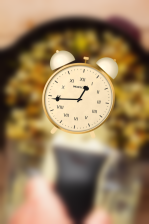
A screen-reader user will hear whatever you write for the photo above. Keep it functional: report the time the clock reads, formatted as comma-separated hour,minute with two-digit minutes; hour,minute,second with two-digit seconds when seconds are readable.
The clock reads 12,44
